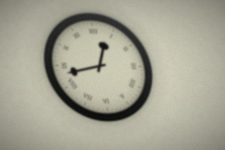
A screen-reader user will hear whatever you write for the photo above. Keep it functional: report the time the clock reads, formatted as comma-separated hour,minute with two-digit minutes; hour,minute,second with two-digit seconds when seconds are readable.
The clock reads 12,43
